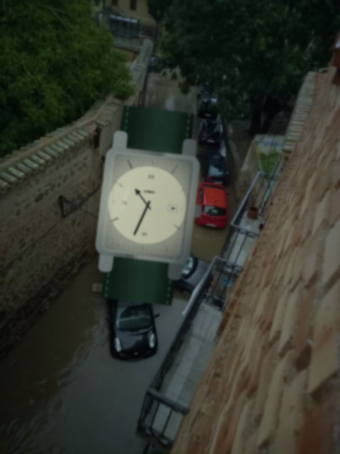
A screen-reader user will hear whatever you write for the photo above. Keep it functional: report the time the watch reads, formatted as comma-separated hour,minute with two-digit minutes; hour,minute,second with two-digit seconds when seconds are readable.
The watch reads 10,33
